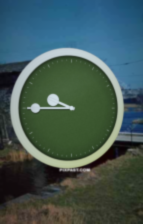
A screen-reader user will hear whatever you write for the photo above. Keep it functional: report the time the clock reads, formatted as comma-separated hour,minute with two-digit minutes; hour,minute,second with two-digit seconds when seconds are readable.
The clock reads 9,45
